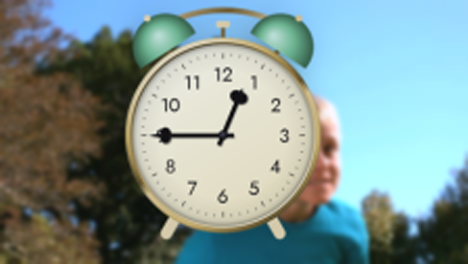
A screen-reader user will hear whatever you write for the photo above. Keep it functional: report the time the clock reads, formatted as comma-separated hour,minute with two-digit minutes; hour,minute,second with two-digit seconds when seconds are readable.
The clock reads 12,45
